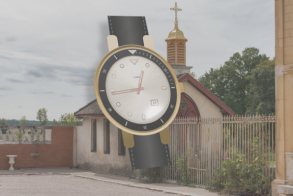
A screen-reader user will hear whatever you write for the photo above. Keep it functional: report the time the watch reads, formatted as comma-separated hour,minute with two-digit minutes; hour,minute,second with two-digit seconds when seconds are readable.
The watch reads 12,44
